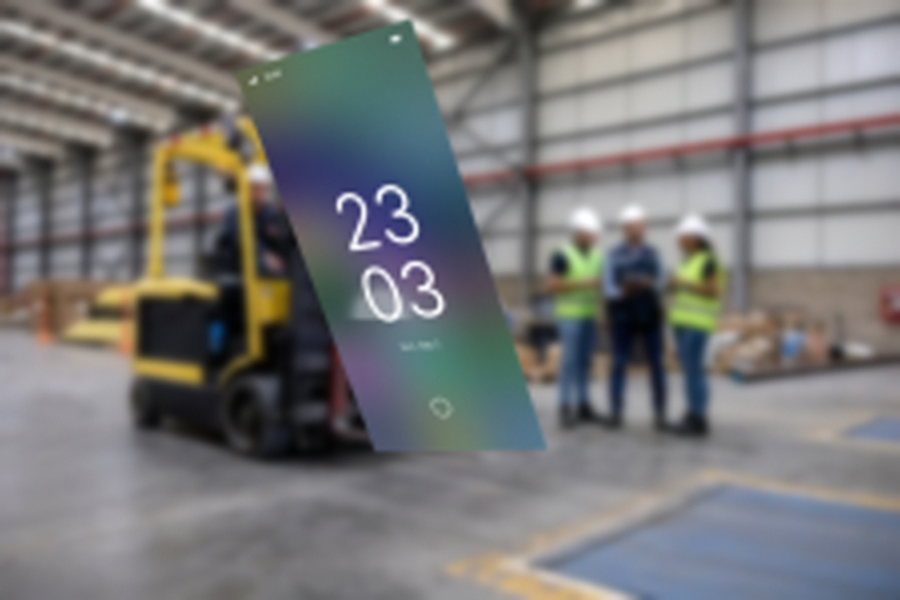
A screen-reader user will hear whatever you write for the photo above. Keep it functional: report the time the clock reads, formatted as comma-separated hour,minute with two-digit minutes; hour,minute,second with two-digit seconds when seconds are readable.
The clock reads 23,03
